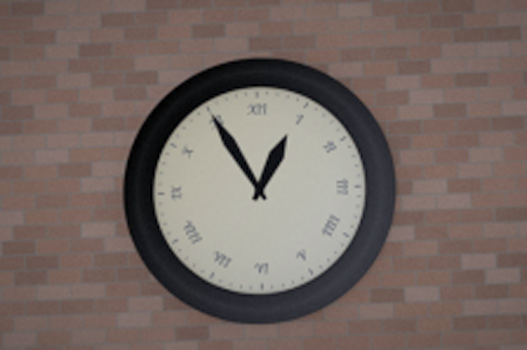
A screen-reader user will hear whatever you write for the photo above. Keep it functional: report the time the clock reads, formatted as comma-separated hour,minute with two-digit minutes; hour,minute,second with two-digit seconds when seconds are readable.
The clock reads 12,55
